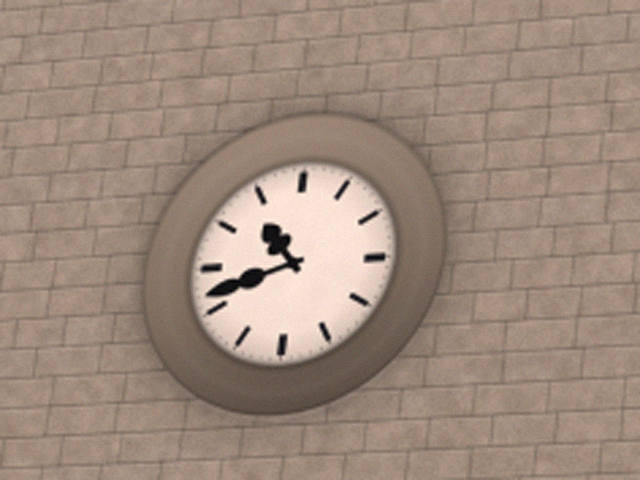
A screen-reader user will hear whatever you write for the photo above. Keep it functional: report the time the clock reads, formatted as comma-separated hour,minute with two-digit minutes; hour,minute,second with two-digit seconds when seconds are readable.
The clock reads 10,42
